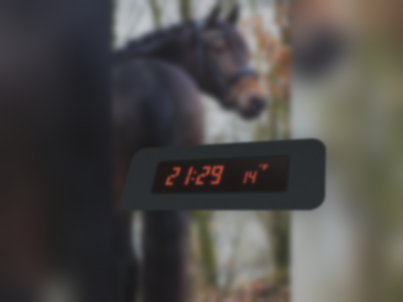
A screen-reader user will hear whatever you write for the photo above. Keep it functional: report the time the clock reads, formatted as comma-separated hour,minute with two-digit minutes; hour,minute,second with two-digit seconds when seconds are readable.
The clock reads 21,29
